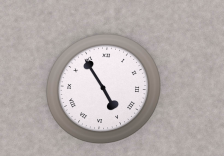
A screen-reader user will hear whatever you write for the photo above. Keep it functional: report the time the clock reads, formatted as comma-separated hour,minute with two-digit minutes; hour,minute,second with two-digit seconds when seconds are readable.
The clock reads 4,54
